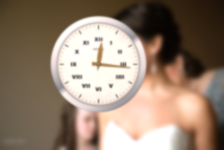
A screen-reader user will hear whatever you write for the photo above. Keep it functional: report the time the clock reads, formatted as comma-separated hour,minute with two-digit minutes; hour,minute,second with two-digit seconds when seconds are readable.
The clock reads 12,16
